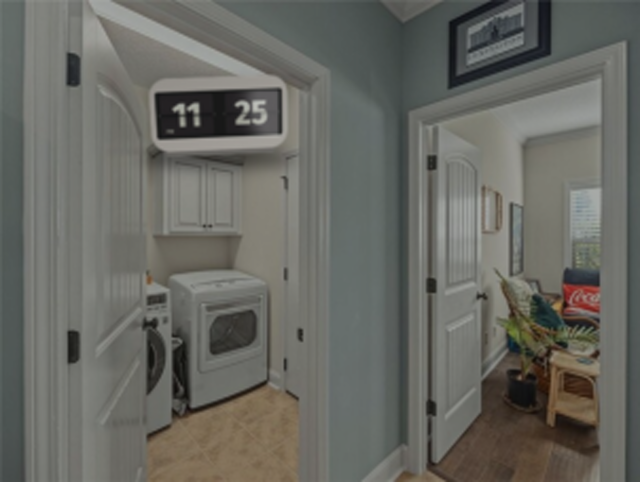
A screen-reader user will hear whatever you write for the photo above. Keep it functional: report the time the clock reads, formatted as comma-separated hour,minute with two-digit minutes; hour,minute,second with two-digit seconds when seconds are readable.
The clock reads 11,25
